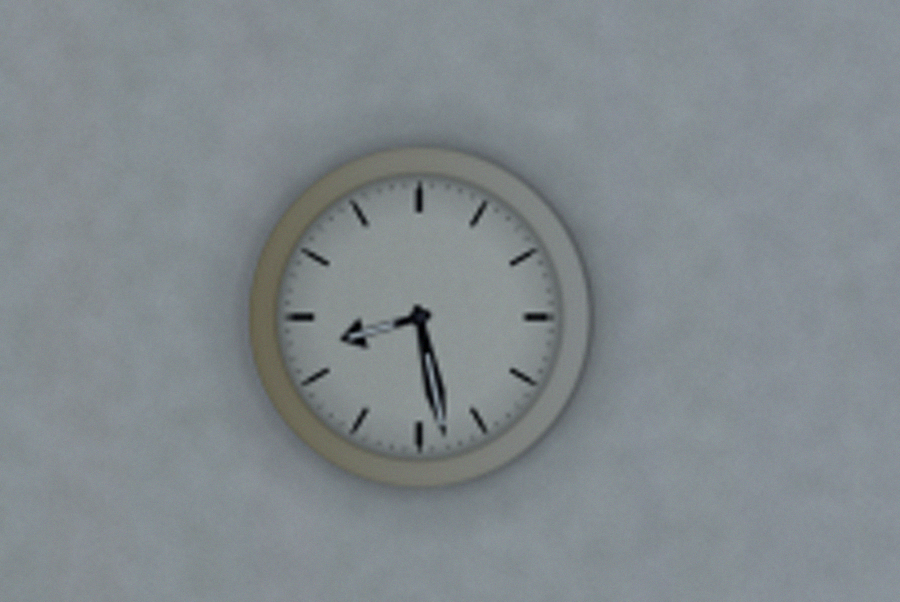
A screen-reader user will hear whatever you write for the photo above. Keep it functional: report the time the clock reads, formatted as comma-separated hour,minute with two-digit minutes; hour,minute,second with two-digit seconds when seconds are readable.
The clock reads 8,28
